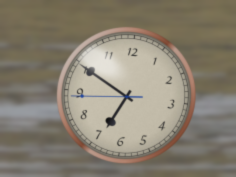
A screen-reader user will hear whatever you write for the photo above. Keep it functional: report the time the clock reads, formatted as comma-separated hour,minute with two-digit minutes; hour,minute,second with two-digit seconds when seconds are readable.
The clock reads 6,49,44
